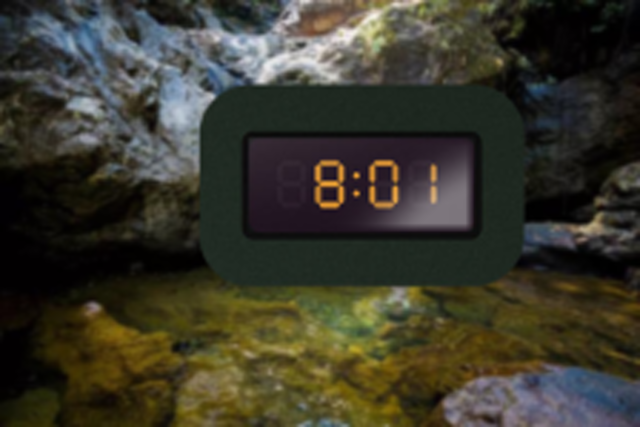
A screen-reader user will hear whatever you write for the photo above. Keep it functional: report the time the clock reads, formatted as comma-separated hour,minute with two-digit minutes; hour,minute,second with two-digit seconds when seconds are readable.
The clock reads 8,01
